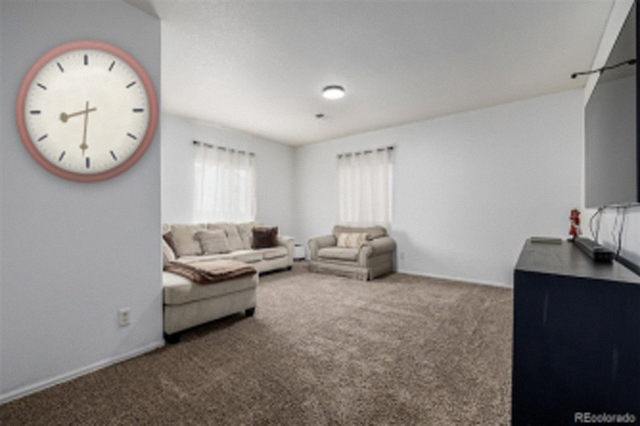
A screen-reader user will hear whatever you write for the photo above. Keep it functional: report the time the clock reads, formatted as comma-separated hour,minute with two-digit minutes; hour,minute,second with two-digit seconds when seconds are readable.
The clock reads 8,31
